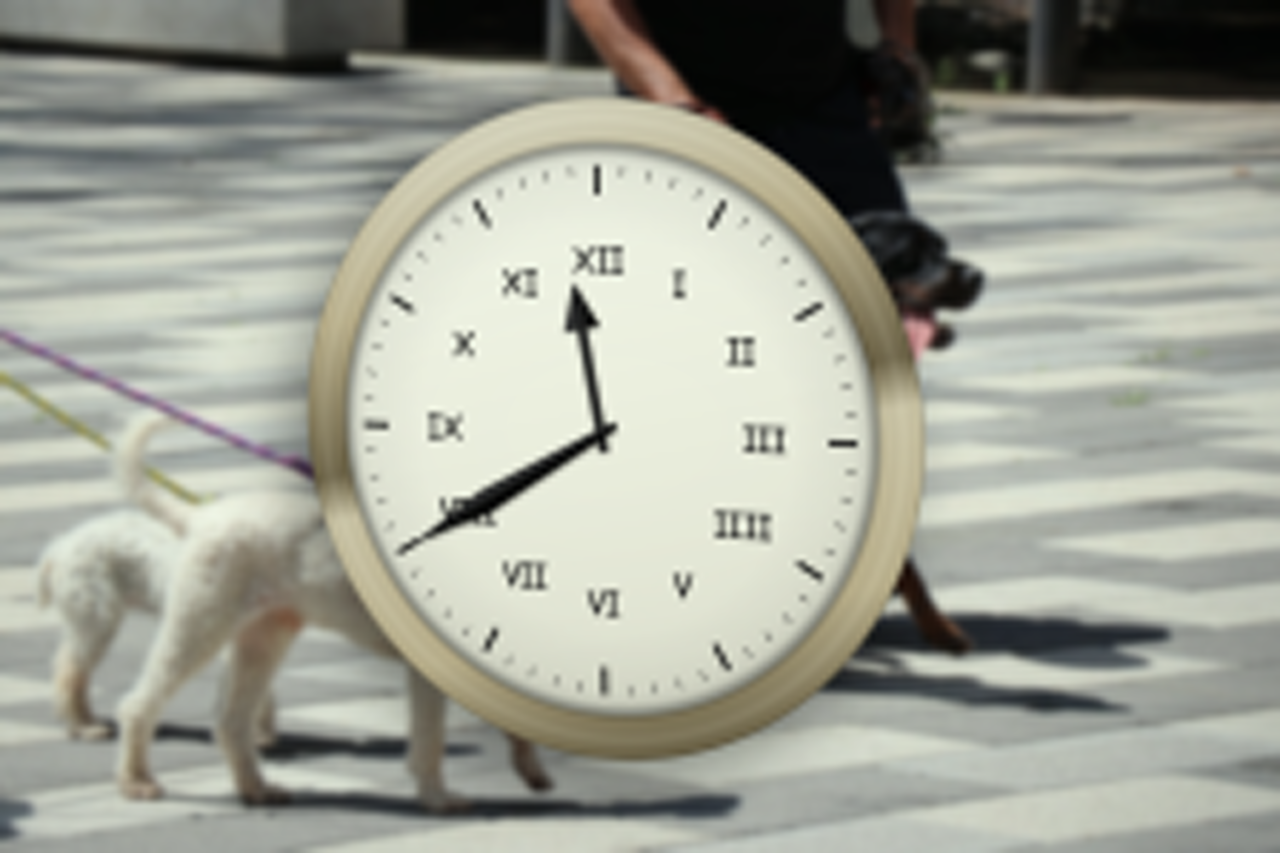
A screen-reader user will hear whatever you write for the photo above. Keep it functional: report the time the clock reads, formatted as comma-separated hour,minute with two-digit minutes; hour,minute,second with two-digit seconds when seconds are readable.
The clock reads 11,40
